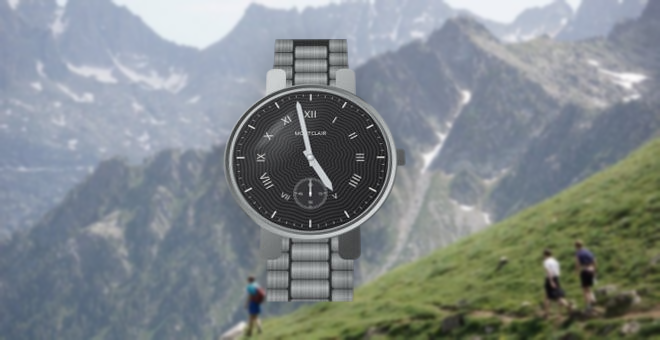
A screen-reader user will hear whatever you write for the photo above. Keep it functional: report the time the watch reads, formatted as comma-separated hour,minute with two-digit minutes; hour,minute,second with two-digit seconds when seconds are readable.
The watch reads 4,58
